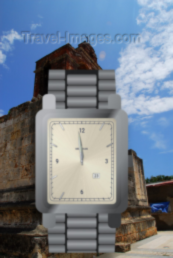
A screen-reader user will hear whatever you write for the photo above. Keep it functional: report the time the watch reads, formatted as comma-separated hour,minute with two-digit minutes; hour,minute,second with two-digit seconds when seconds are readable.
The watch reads 11,59
